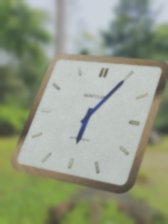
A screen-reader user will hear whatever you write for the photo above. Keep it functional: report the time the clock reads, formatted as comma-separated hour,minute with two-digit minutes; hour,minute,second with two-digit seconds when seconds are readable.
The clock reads 6,05
